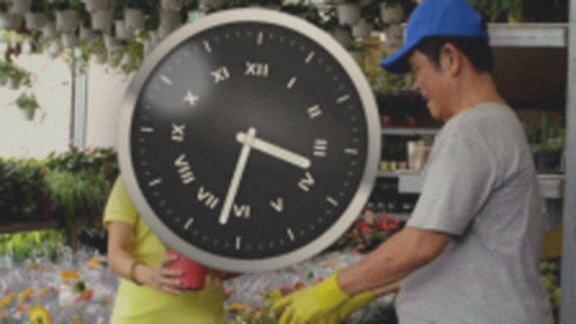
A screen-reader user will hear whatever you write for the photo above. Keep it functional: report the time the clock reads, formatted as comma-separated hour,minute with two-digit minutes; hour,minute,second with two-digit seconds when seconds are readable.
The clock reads 3,32
